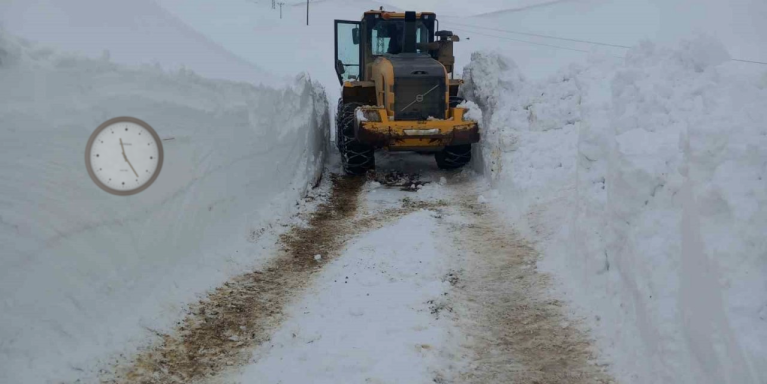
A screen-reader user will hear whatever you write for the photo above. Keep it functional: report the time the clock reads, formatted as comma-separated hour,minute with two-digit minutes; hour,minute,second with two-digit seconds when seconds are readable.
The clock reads 11,24
